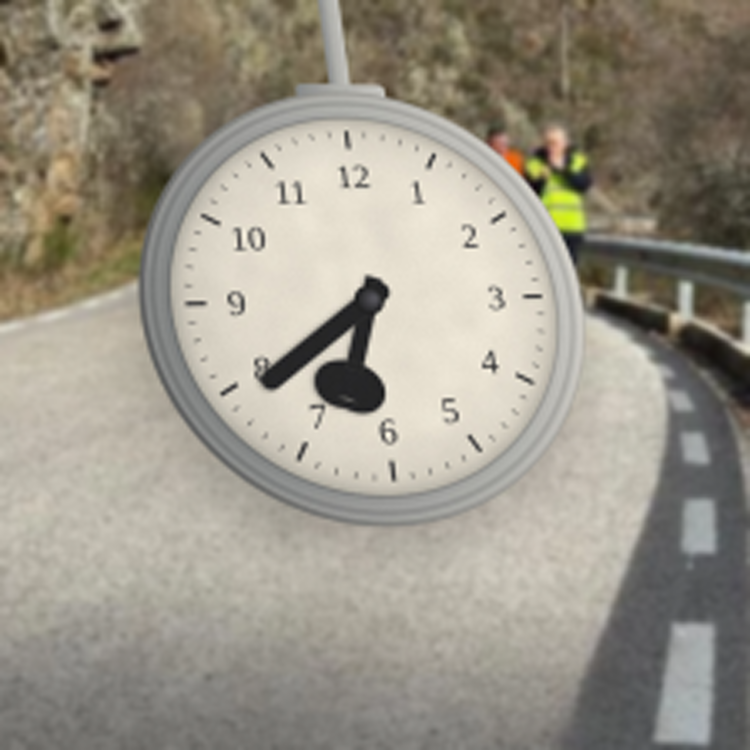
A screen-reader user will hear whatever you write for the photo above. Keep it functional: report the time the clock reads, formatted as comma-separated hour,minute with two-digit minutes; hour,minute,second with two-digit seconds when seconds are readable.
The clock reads 6,39
